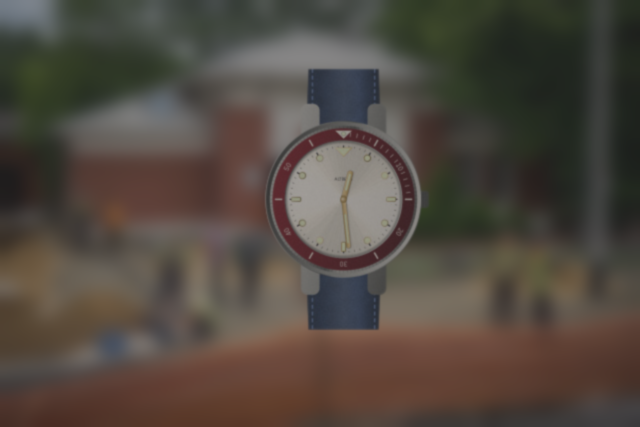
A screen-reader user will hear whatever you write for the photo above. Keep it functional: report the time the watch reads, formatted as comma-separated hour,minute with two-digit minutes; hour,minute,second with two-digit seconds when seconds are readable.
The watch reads 12,29
